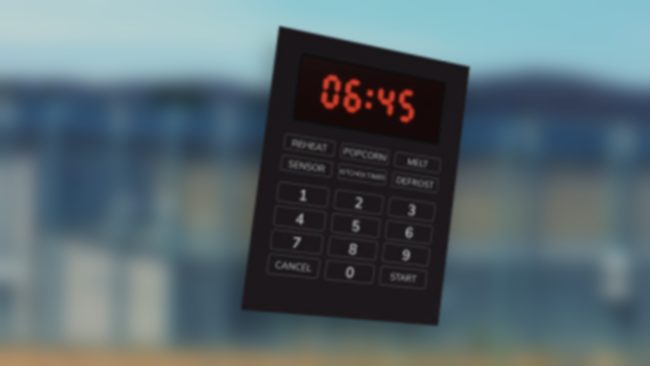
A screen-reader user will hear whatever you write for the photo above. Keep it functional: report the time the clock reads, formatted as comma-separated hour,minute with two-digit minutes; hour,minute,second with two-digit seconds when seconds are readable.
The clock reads 6,45
